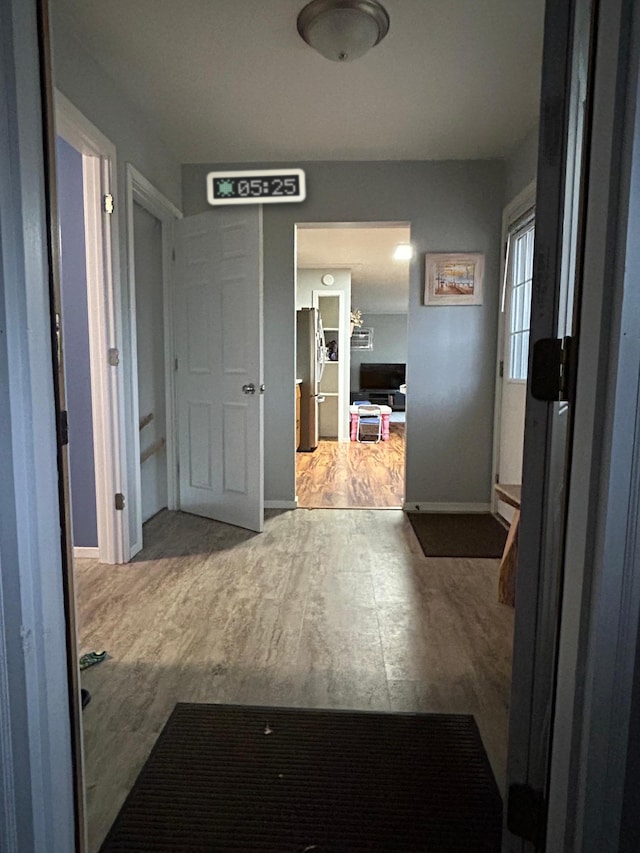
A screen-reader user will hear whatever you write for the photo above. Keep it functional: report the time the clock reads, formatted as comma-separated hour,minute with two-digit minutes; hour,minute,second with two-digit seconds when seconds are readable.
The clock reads 5,25
